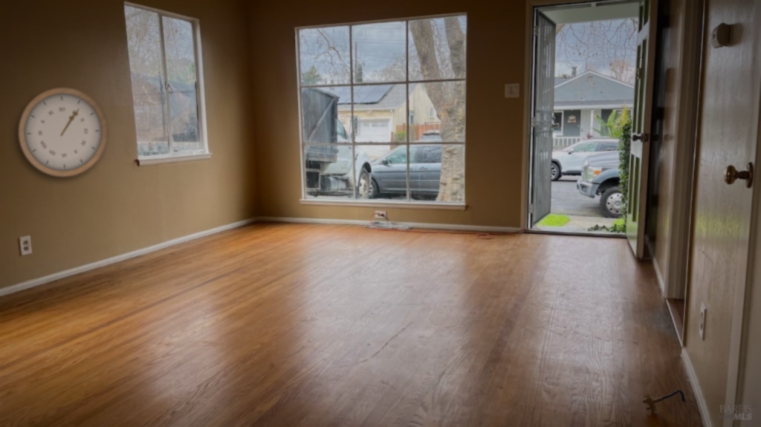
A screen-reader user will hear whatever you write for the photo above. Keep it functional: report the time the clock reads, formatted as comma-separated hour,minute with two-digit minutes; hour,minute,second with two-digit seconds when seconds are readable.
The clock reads 1,06
